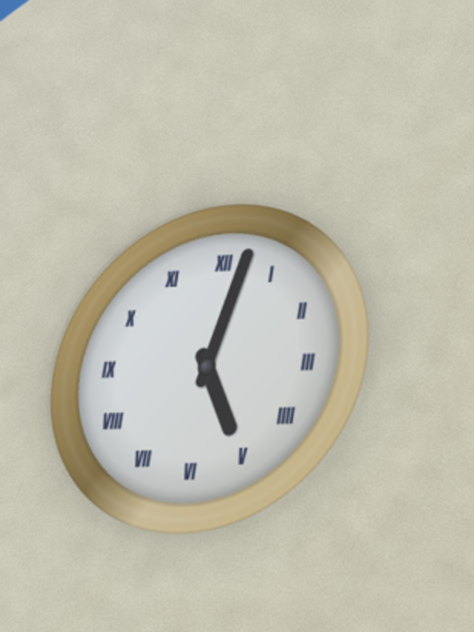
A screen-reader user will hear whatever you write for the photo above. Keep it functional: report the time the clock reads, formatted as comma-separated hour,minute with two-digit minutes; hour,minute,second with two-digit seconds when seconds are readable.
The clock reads 5,02
